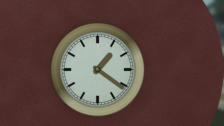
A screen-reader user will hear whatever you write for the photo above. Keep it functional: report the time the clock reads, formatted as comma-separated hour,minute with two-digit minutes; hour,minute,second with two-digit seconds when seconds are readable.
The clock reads 1,21
